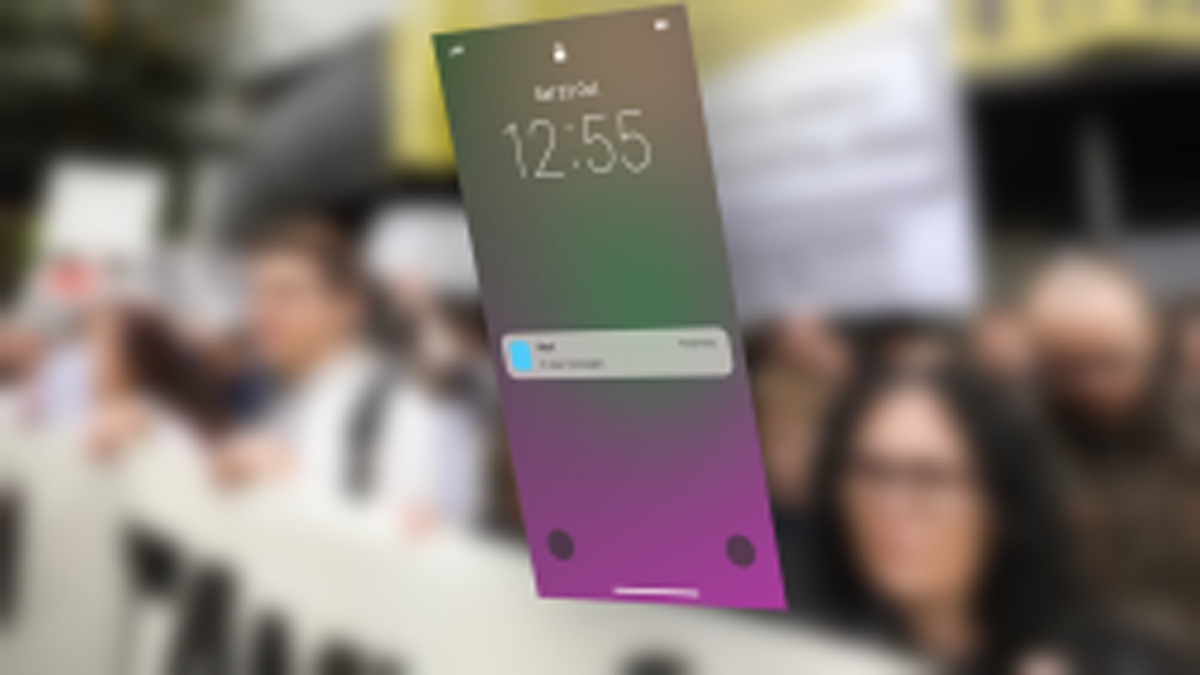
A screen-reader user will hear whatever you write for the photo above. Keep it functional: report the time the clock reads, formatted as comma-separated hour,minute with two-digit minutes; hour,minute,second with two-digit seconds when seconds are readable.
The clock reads 12,55
